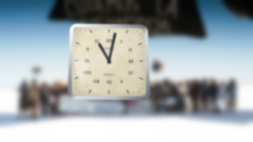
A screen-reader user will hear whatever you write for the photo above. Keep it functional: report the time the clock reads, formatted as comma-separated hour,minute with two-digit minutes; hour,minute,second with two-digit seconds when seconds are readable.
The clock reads 11,02
